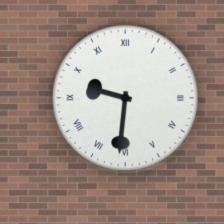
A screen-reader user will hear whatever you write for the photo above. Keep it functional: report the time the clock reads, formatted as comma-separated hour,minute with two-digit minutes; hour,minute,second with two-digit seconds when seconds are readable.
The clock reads 9,31
